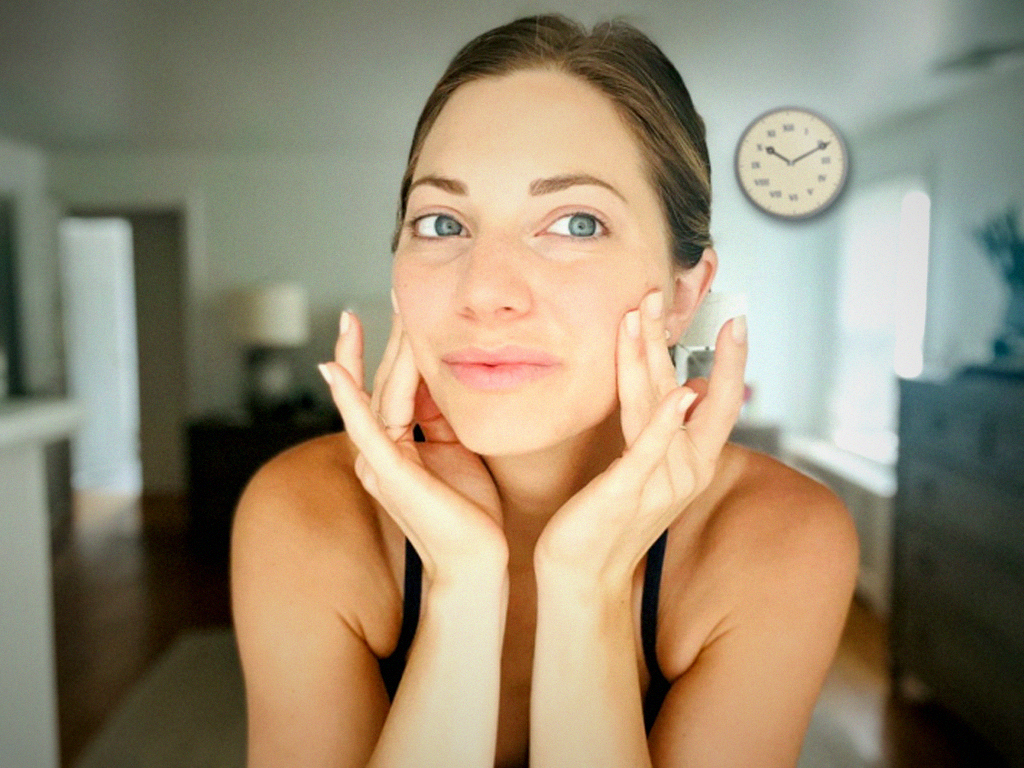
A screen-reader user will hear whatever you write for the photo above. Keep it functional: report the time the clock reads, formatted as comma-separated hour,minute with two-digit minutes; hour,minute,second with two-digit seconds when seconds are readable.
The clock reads 10,11
